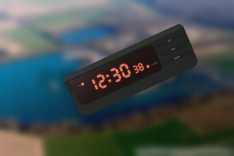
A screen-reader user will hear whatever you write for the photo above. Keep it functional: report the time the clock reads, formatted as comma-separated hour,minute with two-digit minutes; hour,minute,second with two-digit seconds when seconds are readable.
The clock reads 12,30,38
